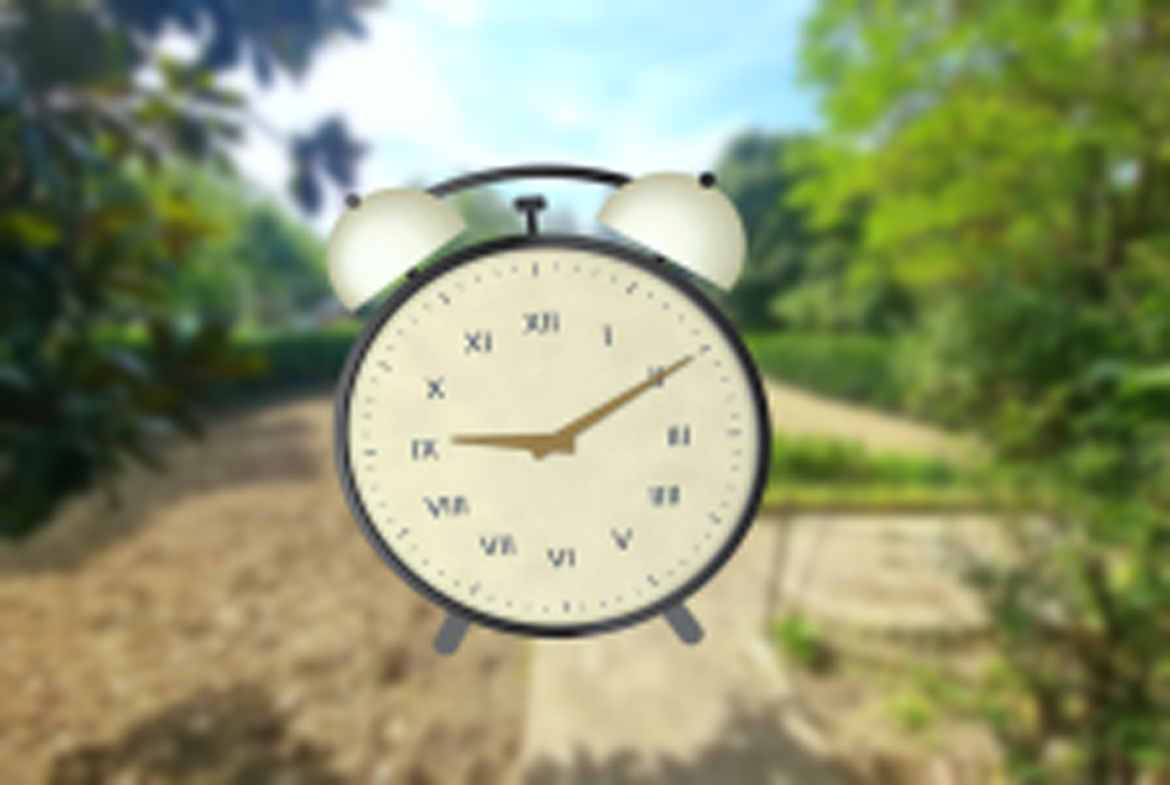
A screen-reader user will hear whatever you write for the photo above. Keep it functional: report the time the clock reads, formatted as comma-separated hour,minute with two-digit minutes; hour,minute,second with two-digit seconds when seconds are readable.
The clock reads 9,10
